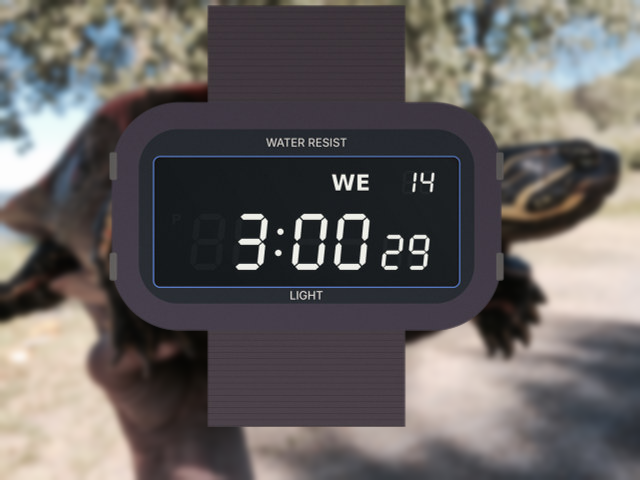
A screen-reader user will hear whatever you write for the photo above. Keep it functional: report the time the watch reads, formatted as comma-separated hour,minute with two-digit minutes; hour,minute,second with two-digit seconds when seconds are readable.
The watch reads 3,00,29
